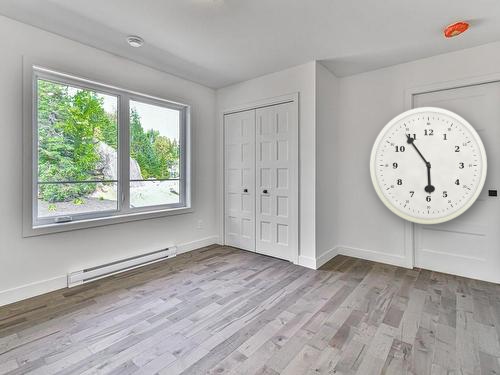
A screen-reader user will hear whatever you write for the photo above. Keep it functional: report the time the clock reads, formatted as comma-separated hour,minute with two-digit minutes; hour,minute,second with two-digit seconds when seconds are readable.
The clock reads 5,54
